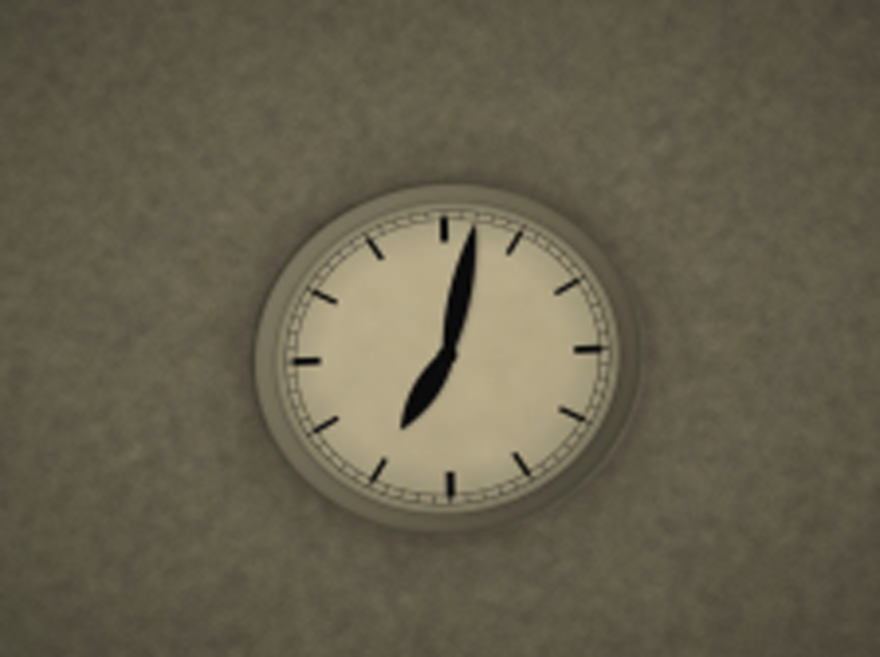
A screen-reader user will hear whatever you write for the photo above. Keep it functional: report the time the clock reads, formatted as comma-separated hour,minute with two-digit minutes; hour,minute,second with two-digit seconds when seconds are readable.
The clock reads 7,02
